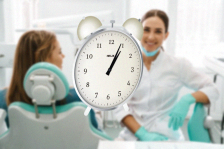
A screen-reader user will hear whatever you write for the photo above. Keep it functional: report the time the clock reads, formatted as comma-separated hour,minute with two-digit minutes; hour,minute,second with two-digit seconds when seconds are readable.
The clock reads 1,04
